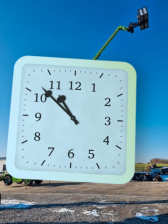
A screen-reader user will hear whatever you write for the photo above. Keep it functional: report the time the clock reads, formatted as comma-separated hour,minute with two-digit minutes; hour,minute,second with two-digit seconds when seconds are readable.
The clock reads 10,52
